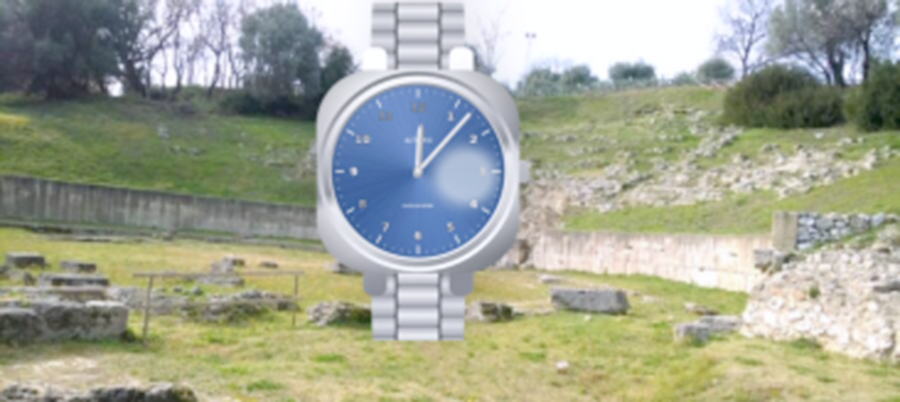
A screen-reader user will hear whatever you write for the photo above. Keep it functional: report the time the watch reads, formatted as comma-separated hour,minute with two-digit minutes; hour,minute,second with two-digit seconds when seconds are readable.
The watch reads 12,07
